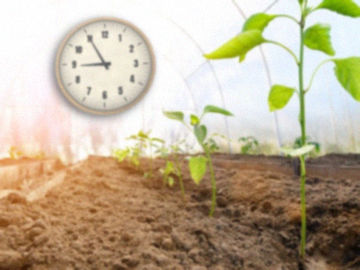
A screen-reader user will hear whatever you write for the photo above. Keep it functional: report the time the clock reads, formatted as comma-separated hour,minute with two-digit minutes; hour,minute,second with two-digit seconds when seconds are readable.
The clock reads 8,55
